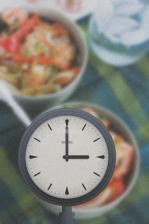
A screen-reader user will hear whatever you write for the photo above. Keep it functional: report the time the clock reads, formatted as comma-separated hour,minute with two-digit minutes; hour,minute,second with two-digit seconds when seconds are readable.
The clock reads 3,00
